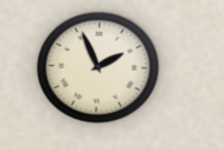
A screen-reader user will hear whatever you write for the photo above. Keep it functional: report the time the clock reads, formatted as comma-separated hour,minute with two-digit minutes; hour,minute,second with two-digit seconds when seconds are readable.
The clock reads 1,56
